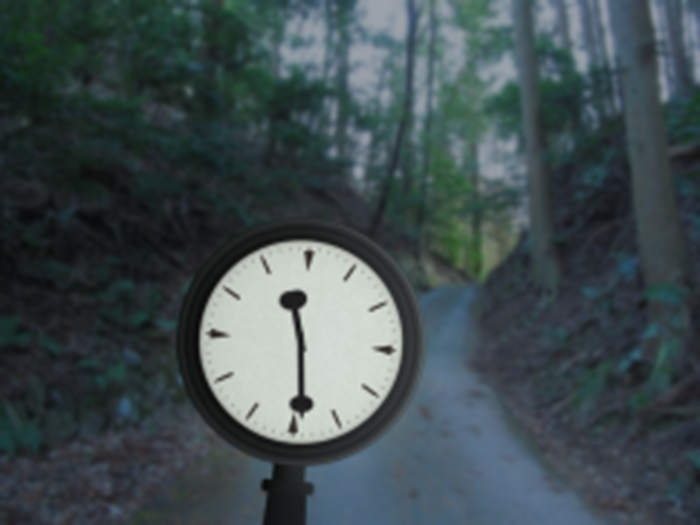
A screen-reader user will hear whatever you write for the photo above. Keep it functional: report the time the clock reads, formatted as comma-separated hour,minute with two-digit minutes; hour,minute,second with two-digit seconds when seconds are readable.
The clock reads 11,29
